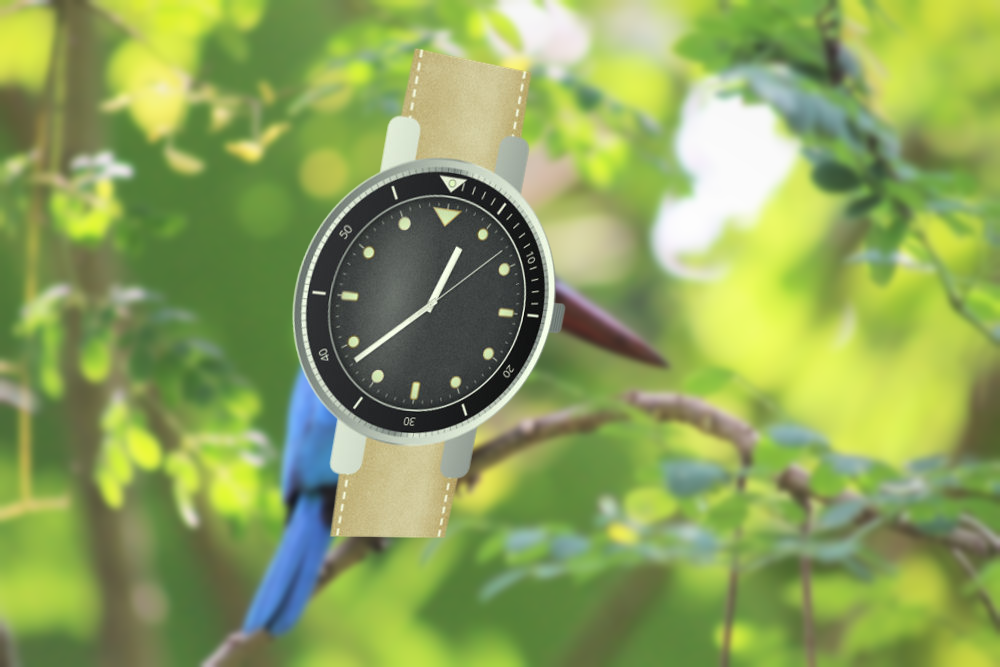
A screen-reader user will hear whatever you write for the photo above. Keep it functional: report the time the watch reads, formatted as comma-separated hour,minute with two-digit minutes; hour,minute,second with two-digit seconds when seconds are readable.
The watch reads 12,38,08
